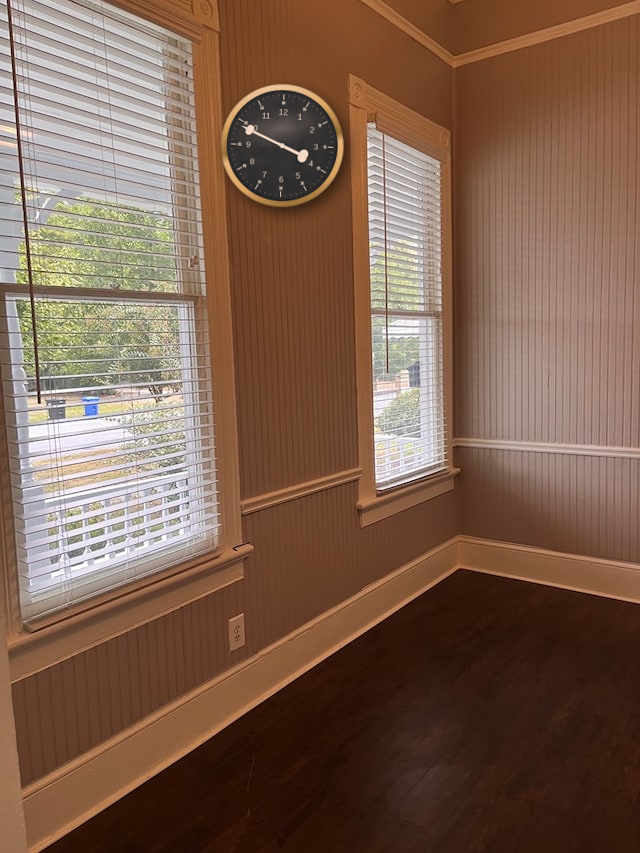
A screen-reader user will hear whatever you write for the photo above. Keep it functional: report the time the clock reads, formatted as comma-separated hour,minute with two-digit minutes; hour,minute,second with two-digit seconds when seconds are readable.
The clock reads 3,49
